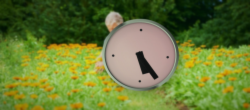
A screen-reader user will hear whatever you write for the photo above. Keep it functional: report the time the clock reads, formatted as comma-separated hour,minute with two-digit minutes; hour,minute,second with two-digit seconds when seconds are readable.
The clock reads 5,24
